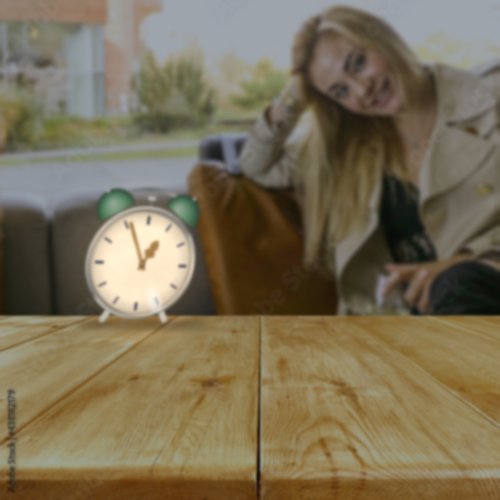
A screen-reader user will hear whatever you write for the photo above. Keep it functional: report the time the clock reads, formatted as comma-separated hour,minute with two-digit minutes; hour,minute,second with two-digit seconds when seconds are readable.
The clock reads 12,56
